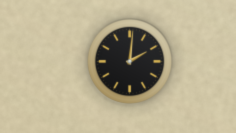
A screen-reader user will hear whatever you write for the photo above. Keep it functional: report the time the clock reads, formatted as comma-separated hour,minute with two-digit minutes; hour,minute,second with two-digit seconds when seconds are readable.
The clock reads 2,01
